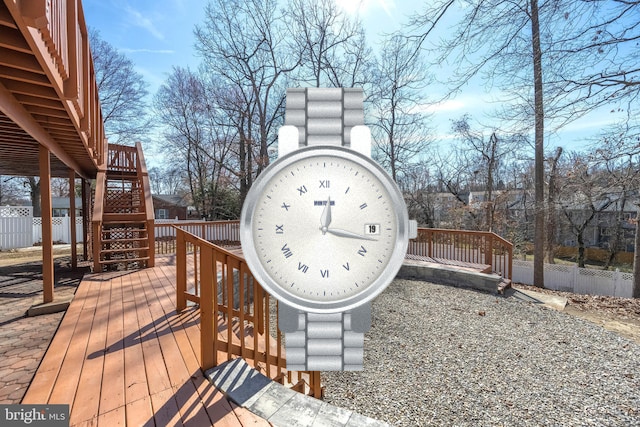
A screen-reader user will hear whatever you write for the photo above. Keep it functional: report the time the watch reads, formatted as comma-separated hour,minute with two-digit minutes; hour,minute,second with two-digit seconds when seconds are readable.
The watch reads 12,17
